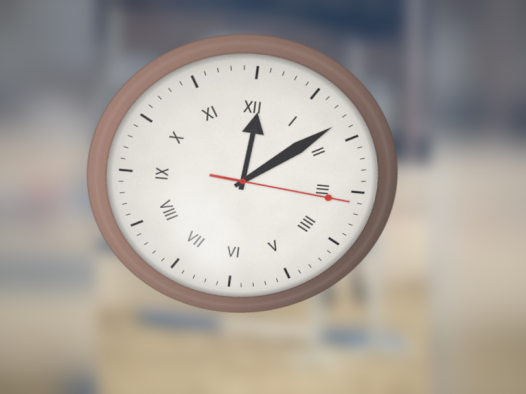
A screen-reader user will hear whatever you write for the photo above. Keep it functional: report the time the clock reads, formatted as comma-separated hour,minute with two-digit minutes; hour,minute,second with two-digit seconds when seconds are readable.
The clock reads 12,08,16
